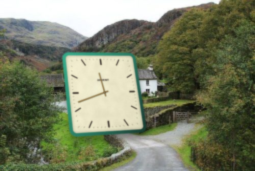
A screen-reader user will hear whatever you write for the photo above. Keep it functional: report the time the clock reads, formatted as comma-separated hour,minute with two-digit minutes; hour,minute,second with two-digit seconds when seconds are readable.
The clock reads 11,42
